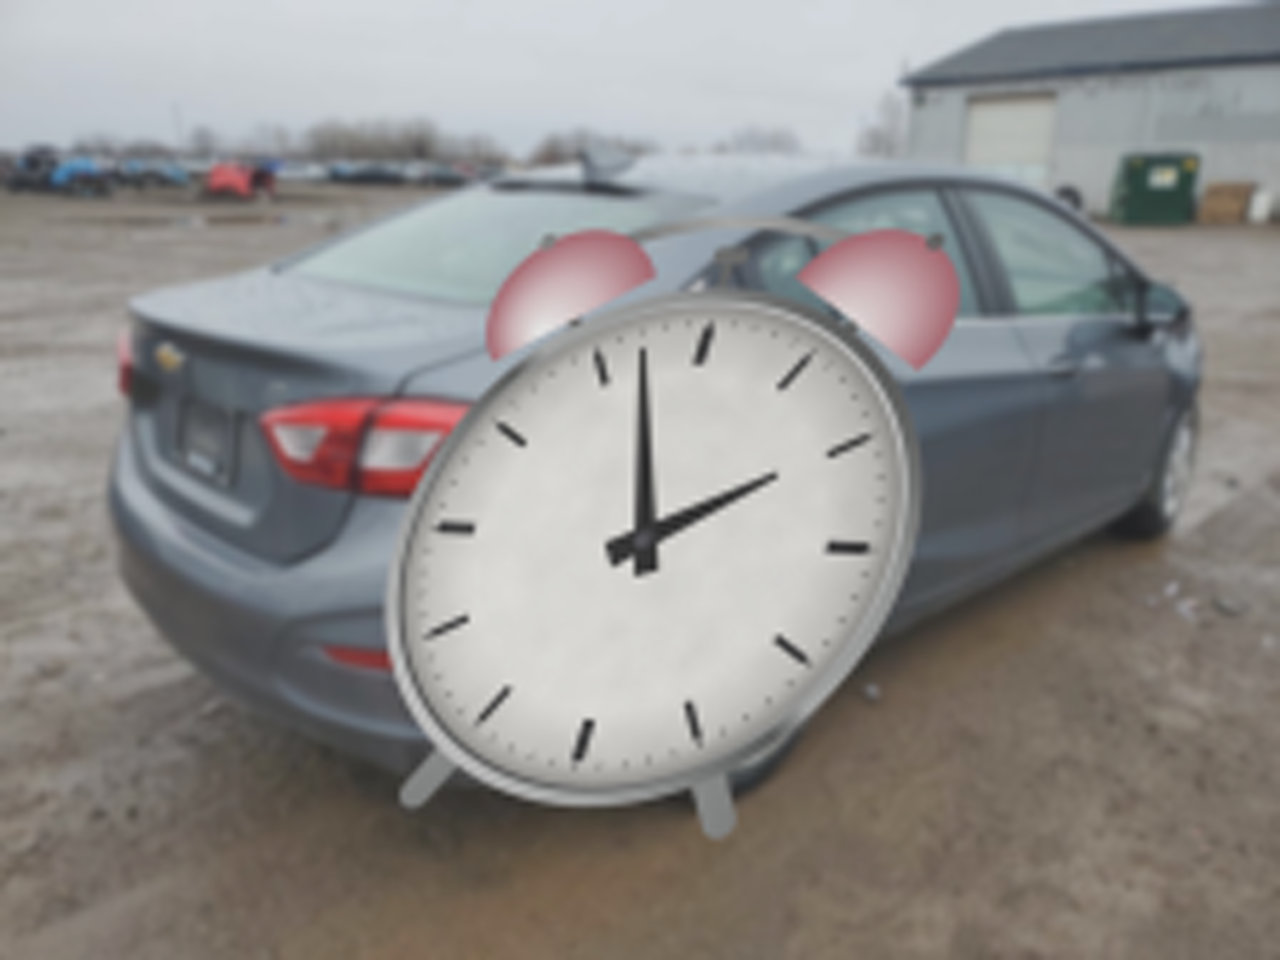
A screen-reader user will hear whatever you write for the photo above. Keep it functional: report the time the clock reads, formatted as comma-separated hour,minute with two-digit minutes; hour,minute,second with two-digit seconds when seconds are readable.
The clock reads 1,57
